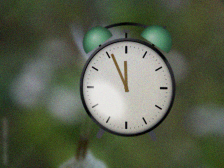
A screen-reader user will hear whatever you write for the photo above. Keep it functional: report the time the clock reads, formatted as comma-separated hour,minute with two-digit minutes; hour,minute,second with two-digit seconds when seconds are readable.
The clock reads 11,56
